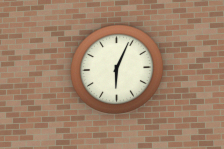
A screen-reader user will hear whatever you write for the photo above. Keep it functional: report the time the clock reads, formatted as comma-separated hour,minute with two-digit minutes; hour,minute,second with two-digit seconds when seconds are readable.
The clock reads 6,04
